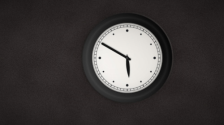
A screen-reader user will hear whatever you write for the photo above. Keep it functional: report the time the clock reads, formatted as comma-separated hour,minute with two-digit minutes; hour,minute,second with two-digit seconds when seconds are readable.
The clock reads 5,50
